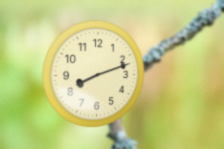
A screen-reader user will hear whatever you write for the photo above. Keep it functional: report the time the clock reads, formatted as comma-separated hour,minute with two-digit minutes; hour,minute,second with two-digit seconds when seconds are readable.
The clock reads 8,12
